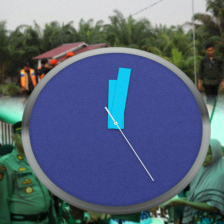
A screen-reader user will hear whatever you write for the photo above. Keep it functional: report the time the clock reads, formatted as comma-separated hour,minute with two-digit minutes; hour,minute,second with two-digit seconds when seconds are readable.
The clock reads 12,01,25
